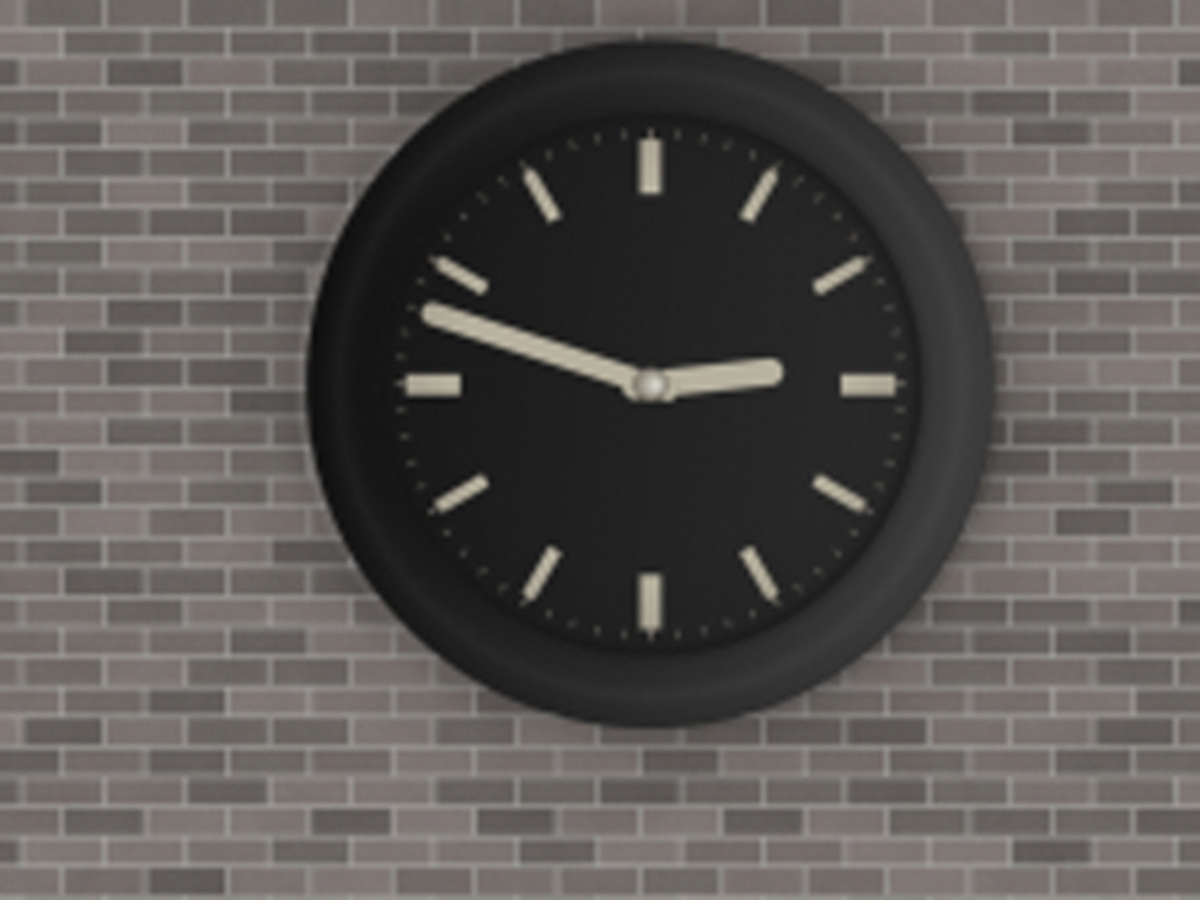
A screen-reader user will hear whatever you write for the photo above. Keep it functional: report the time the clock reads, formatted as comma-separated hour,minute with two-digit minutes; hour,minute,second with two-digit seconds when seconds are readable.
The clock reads 2,48
